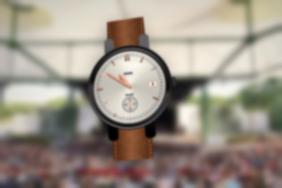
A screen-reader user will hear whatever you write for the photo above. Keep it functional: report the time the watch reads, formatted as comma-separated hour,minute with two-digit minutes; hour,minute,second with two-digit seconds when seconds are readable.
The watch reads 10,51
